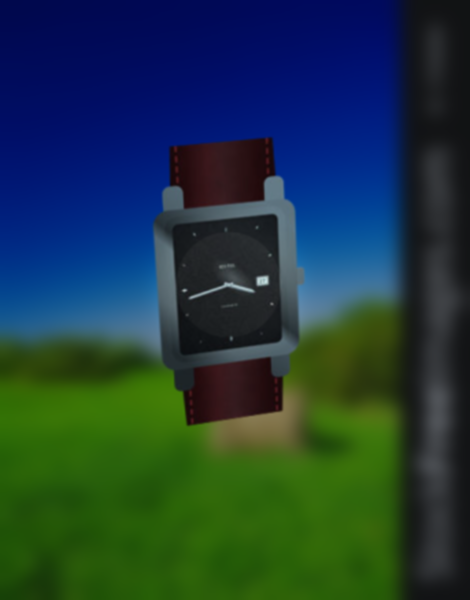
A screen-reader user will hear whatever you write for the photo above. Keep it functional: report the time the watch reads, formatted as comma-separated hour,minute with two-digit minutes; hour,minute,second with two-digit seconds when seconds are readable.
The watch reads 3,43
